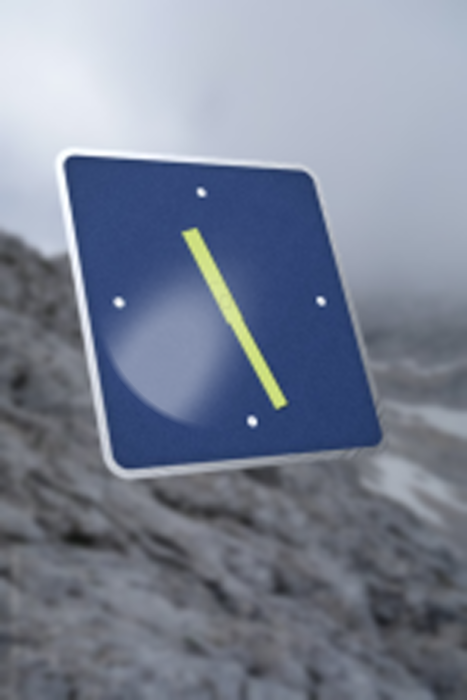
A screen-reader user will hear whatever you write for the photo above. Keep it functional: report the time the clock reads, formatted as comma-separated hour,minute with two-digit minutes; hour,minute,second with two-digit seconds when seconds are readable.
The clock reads 11,27
